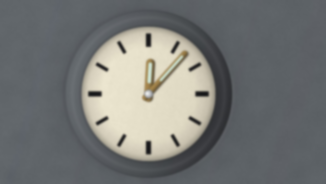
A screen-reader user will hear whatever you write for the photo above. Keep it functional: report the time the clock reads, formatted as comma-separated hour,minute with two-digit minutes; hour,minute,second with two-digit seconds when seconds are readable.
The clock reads 12,07
